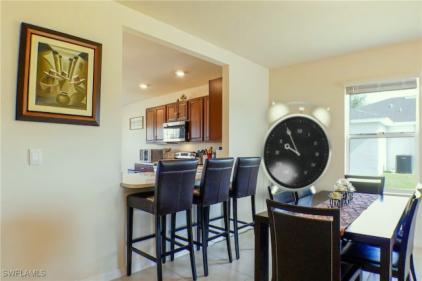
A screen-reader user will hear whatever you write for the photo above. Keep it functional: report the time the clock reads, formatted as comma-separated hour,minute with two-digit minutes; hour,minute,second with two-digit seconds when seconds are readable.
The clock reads 9,55
